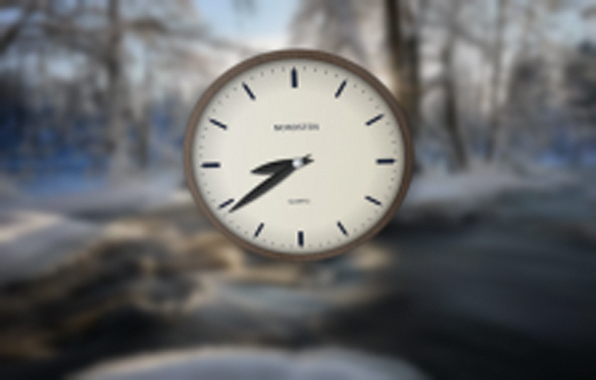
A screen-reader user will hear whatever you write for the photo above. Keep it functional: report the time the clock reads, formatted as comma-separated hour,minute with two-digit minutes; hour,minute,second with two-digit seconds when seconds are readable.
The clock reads 8,39
